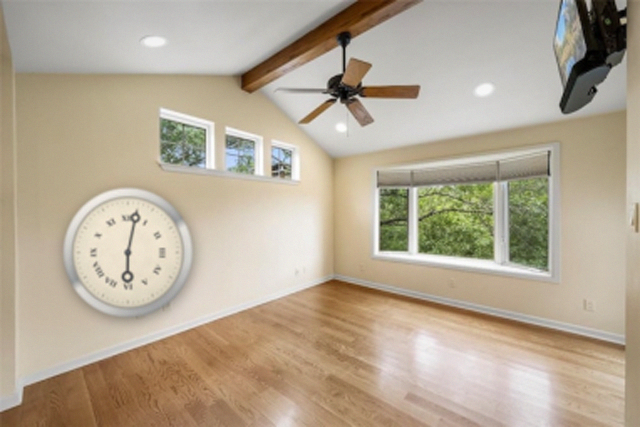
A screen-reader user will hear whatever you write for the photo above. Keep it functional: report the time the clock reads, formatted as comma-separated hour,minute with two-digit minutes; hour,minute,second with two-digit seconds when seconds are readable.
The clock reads 6,02
